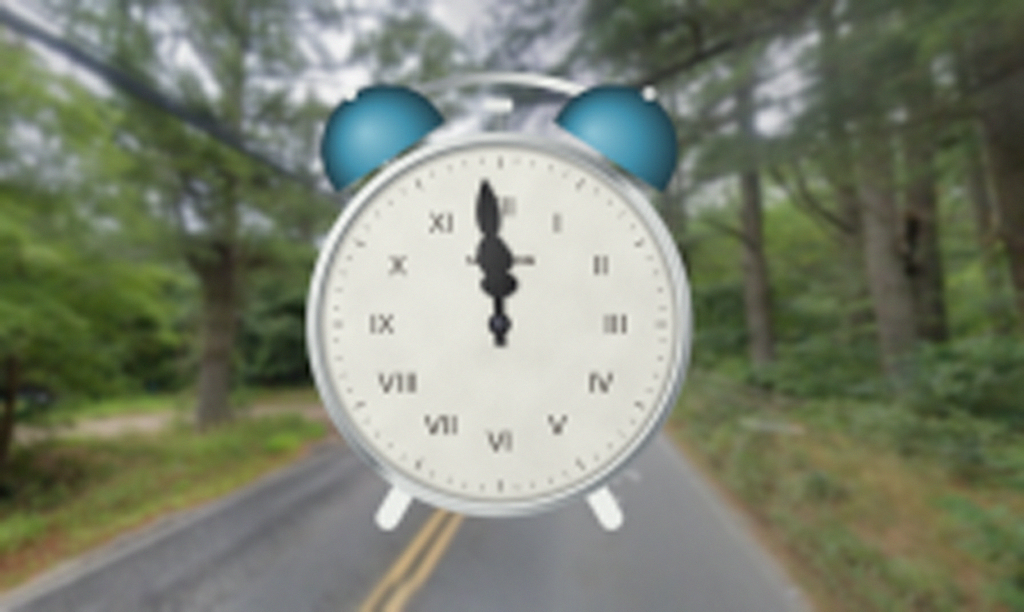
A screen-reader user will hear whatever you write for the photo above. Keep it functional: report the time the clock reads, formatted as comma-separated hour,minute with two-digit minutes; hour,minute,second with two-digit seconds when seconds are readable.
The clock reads 11,59
